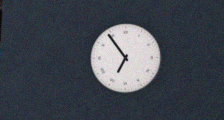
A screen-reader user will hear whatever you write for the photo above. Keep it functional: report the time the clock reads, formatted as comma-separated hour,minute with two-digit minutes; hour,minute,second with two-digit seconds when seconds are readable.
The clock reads 6,54
